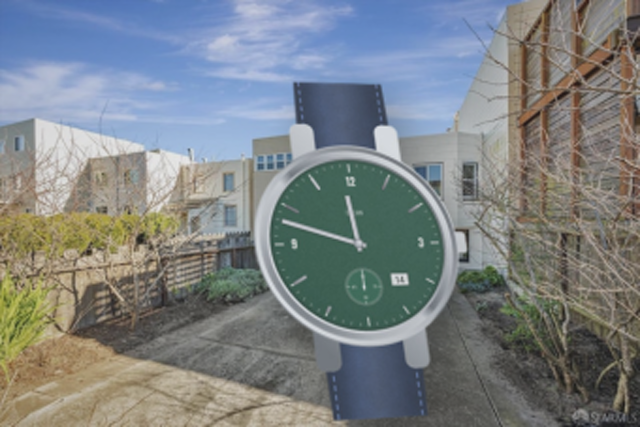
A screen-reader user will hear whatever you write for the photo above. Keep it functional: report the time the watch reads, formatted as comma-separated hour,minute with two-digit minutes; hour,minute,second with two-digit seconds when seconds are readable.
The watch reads 11,48
